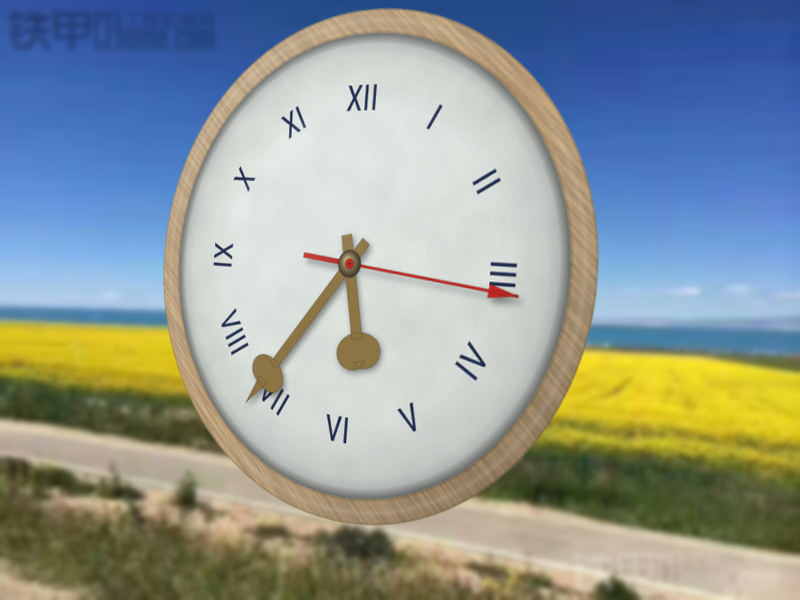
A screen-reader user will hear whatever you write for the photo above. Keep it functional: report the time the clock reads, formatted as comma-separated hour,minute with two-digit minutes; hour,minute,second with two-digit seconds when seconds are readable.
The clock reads 5,36,16
